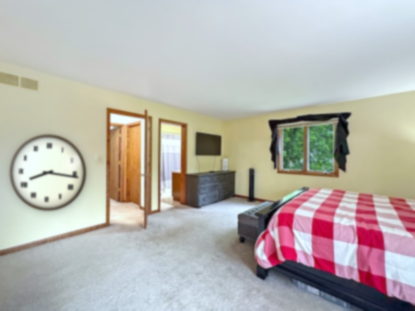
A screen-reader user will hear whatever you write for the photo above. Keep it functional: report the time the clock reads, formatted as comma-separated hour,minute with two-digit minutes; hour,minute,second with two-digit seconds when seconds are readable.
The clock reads 8,16
